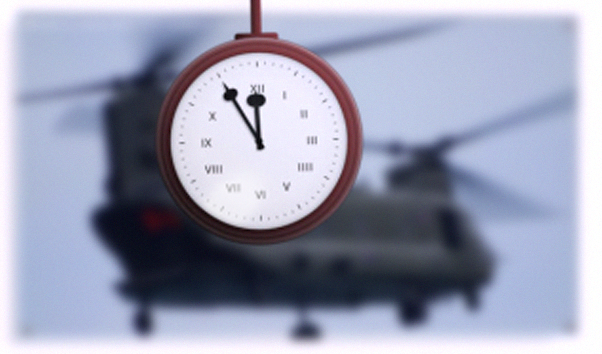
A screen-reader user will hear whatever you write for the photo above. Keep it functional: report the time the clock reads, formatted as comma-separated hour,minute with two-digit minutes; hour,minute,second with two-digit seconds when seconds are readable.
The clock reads 11,55
